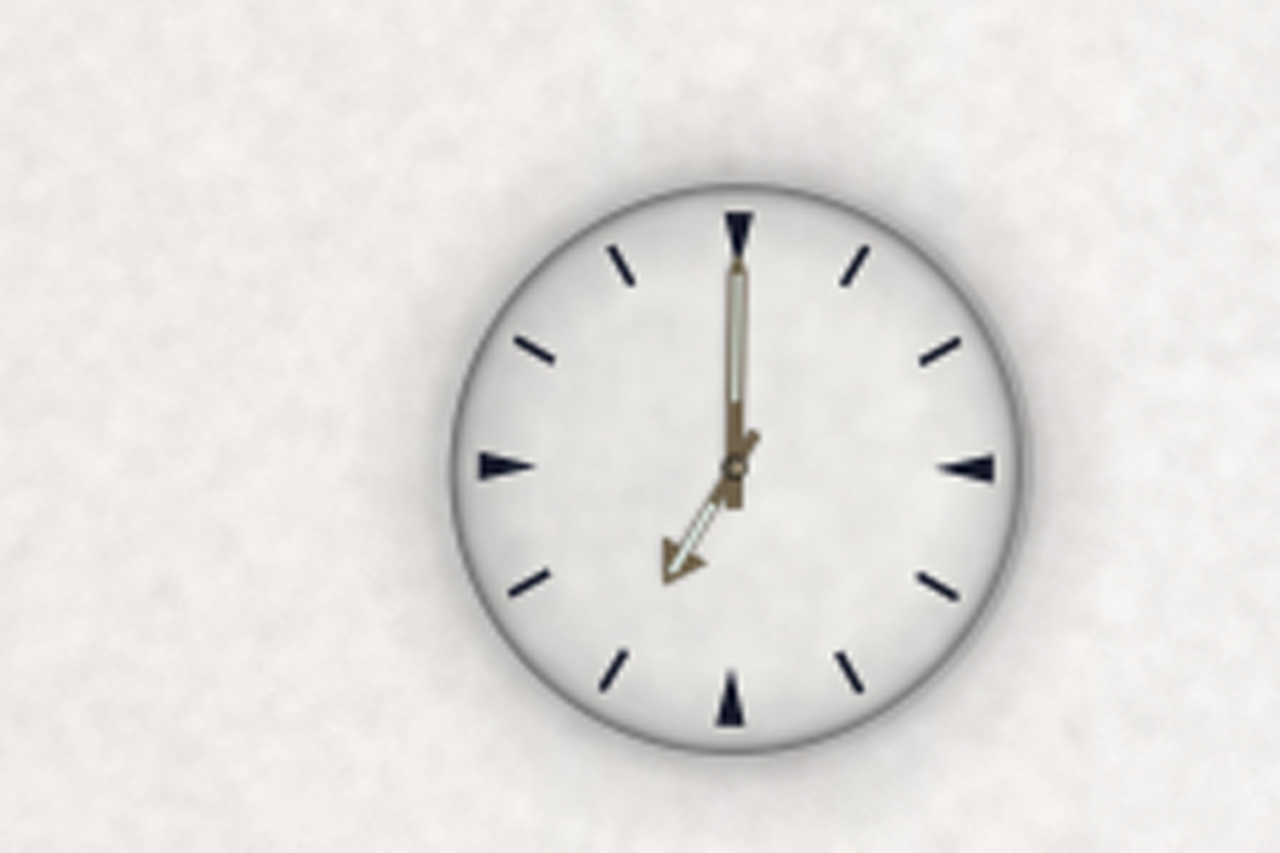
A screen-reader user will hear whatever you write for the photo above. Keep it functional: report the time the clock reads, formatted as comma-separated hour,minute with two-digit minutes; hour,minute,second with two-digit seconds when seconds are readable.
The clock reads 7,00
